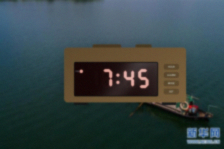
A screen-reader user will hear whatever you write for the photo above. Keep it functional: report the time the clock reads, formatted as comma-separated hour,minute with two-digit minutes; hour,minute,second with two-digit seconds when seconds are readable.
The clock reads 7,45
